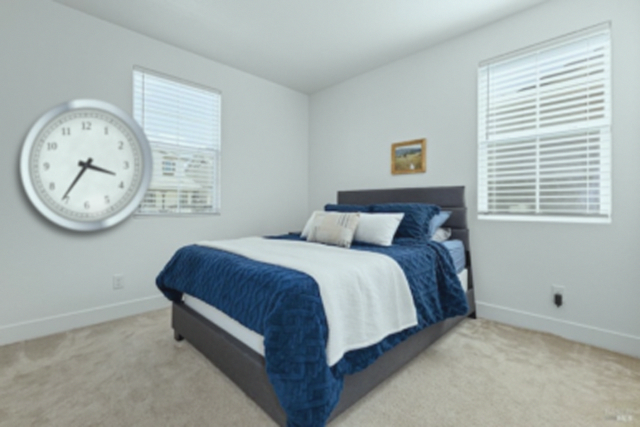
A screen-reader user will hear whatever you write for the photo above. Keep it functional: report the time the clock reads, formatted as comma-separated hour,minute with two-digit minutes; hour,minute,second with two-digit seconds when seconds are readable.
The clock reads 3,36
